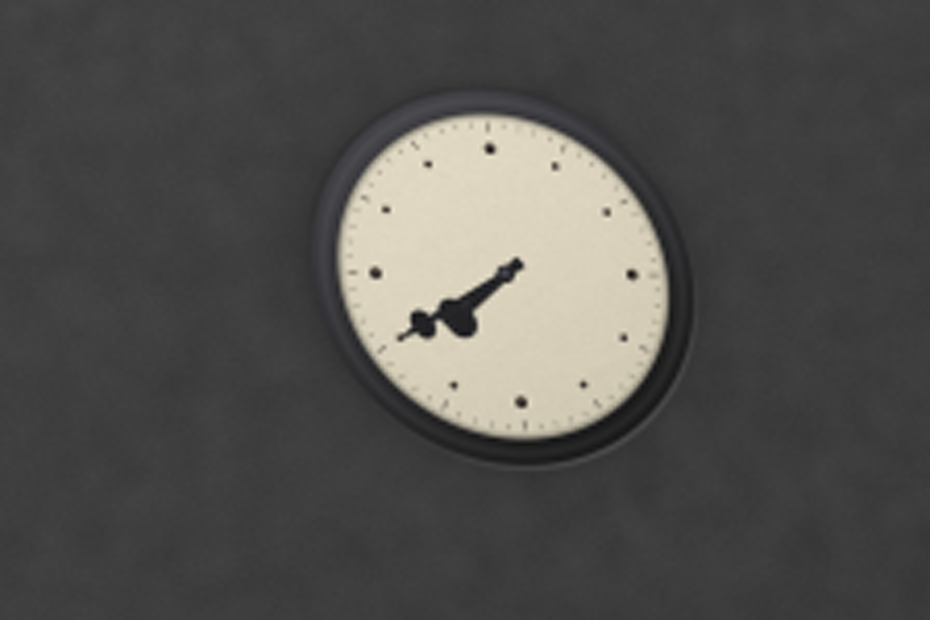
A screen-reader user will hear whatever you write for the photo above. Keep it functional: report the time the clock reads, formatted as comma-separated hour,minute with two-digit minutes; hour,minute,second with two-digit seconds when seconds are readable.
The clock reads 7,40
